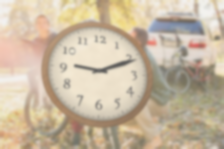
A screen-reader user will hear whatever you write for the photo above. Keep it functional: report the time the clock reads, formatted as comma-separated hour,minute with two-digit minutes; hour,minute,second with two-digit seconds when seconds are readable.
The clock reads 9,11
